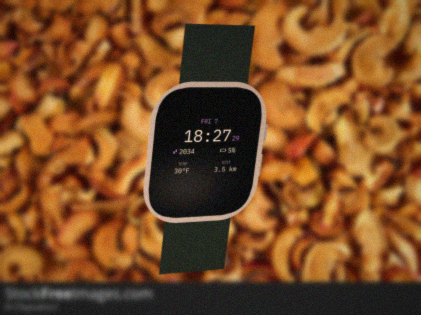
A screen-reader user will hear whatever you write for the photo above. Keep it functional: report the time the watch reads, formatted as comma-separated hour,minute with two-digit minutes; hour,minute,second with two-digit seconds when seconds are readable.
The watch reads 18,27
